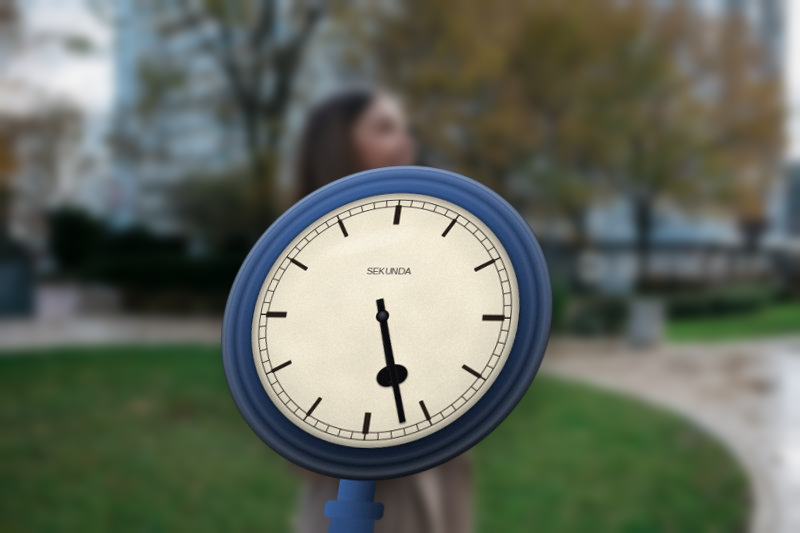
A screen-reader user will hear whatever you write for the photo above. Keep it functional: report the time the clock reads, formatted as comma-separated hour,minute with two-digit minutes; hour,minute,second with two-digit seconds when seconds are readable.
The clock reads 5,27
